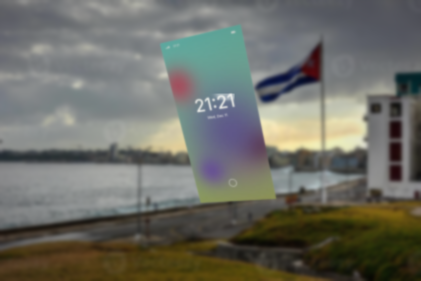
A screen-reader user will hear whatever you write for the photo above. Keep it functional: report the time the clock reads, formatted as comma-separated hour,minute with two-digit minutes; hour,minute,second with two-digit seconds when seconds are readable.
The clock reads 21,21
